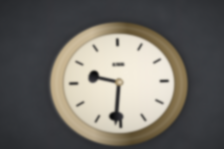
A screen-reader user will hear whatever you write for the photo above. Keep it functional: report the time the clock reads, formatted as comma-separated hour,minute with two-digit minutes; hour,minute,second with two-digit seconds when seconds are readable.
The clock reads 9,31
